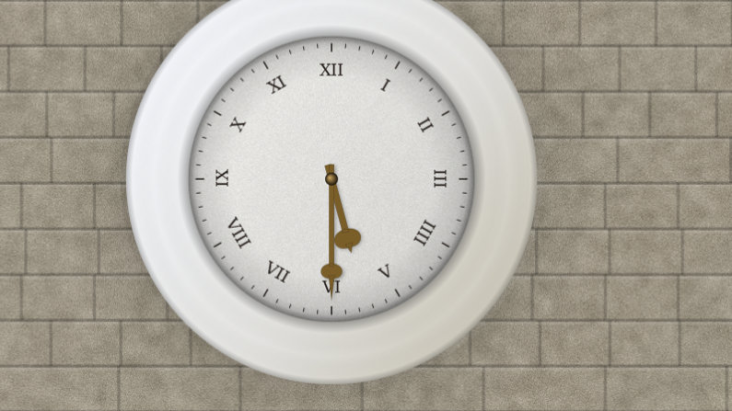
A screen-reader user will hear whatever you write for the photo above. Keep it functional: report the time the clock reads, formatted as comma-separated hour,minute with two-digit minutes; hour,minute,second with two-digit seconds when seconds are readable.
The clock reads 5,30
